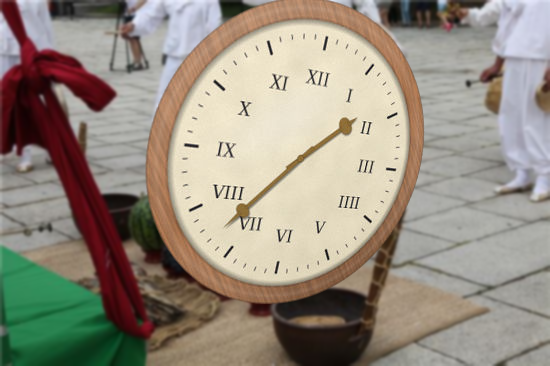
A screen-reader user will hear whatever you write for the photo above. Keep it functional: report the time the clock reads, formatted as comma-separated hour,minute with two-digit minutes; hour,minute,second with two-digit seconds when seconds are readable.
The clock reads 1,37
